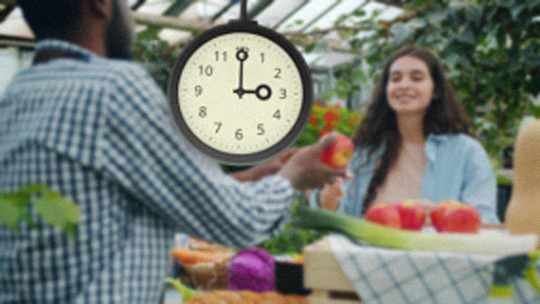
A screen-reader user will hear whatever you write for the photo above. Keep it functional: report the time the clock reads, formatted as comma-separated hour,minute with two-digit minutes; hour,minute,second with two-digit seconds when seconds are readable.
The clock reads 3,00
